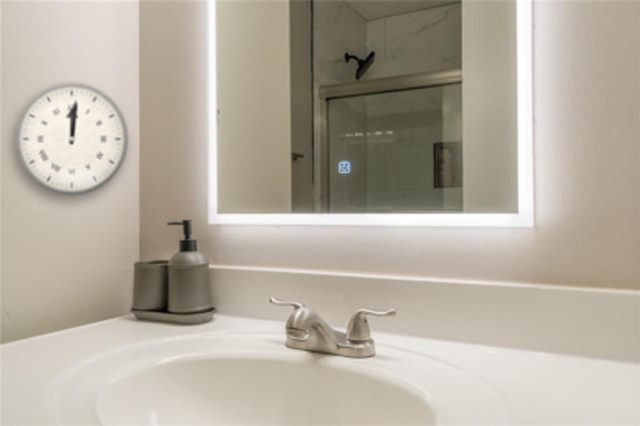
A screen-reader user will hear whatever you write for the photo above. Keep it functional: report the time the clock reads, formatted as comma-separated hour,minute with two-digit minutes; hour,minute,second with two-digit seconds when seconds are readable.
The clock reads 12,01
